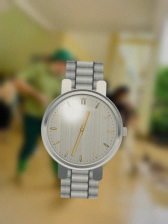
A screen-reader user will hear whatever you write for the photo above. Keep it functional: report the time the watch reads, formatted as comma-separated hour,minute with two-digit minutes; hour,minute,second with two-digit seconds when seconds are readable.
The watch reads 12,33
